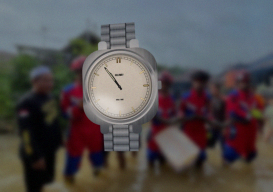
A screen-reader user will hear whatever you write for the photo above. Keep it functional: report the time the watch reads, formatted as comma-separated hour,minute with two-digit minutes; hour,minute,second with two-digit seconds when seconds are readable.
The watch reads 10,54
